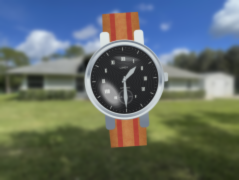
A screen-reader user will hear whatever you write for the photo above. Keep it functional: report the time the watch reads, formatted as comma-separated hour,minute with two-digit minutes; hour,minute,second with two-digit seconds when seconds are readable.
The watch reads 1,30
